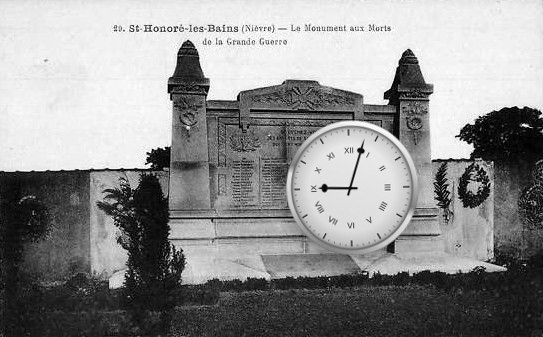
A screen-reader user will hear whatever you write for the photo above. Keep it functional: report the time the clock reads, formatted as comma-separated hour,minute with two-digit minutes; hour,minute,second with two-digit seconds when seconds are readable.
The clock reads 9,03
